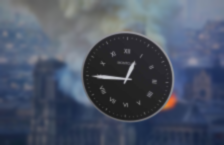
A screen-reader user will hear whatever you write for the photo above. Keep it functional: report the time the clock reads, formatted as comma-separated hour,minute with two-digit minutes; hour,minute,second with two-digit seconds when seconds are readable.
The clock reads 12,45
